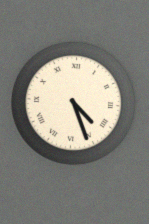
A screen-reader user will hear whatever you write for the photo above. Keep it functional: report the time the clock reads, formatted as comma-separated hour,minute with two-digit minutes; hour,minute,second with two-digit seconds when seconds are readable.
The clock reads 4,26
